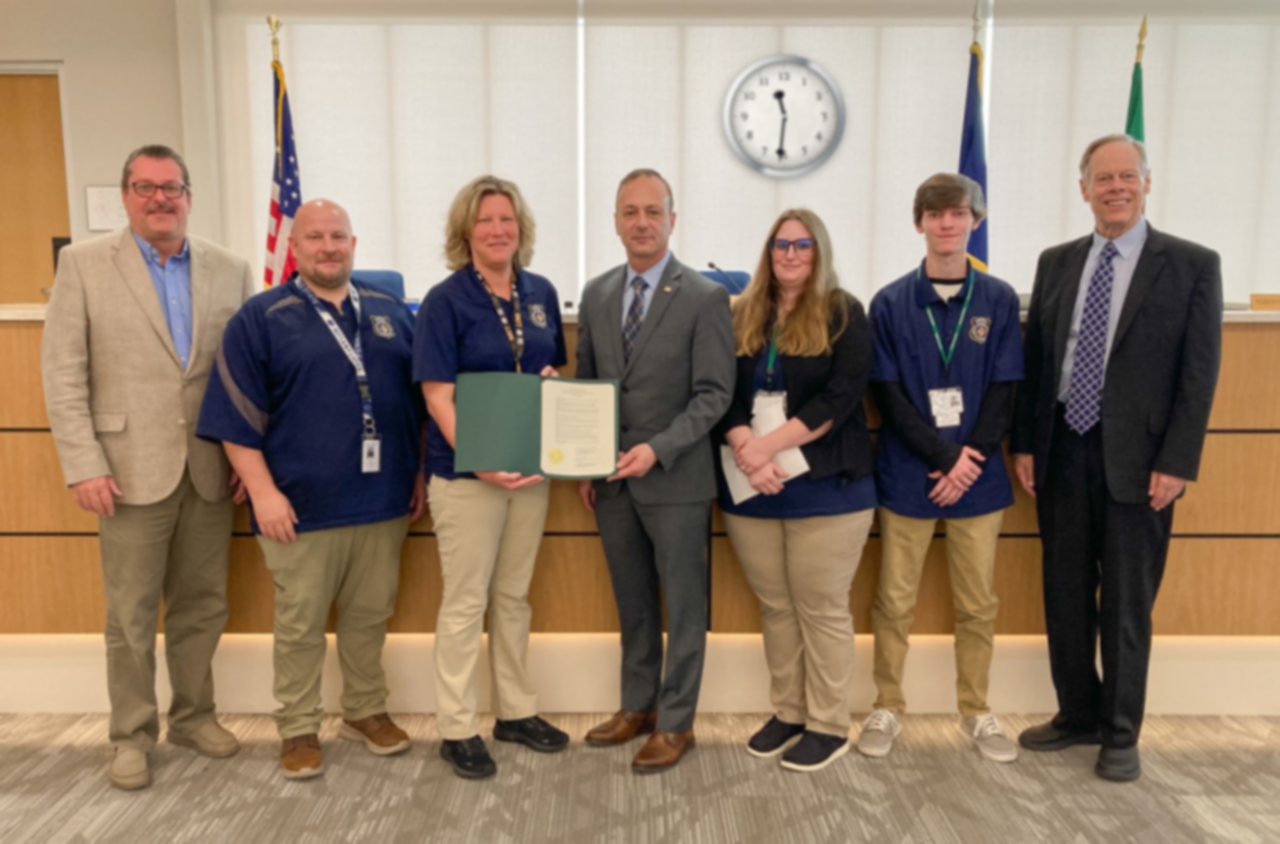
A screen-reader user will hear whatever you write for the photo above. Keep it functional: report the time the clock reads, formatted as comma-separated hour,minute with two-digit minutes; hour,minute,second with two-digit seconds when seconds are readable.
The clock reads 11,31
